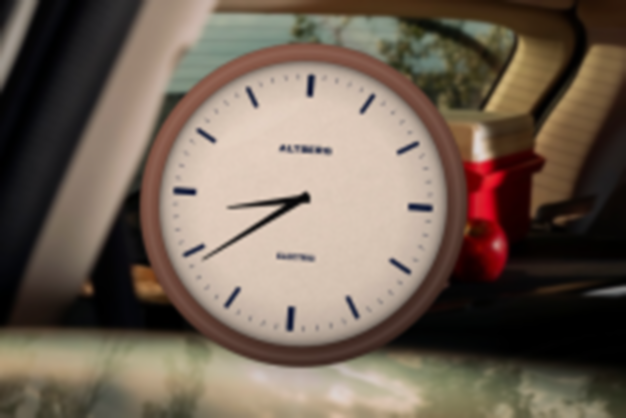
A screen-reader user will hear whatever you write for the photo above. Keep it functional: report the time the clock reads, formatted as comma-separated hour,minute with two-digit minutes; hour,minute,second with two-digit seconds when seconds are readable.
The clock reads 8,39
